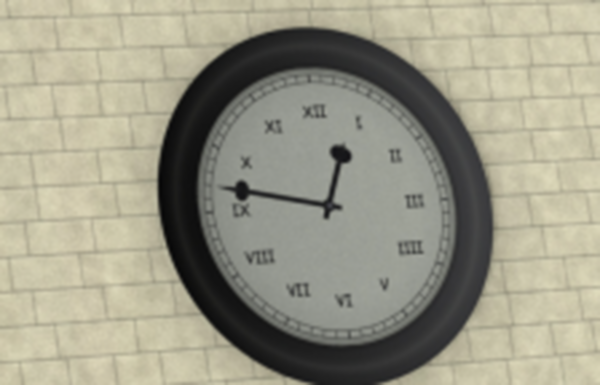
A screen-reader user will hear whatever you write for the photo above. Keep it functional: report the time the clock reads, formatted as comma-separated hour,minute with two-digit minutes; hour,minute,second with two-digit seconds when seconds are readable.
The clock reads 12,47
